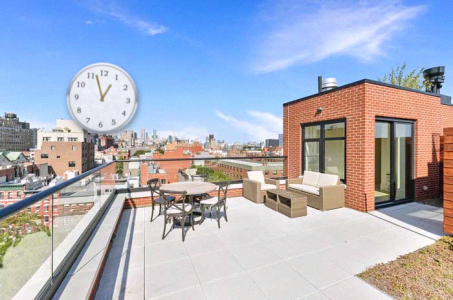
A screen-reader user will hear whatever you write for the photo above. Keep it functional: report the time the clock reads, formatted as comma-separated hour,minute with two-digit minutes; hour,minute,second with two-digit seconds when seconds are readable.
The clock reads 12,57
